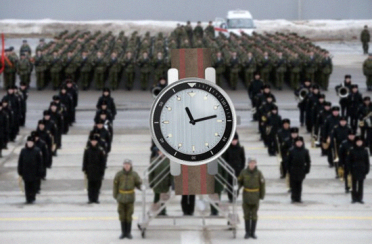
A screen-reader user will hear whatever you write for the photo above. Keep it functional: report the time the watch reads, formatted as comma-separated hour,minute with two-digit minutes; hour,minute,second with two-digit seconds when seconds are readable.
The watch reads 11,13
